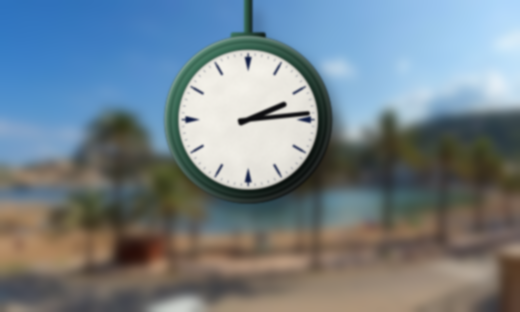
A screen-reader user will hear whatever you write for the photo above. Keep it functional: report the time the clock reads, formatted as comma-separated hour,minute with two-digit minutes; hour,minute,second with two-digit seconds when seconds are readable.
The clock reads 2,14
